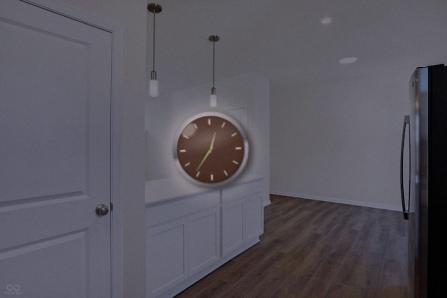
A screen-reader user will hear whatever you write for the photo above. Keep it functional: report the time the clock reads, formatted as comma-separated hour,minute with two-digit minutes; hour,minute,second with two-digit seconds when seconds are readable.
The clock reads 12,36
